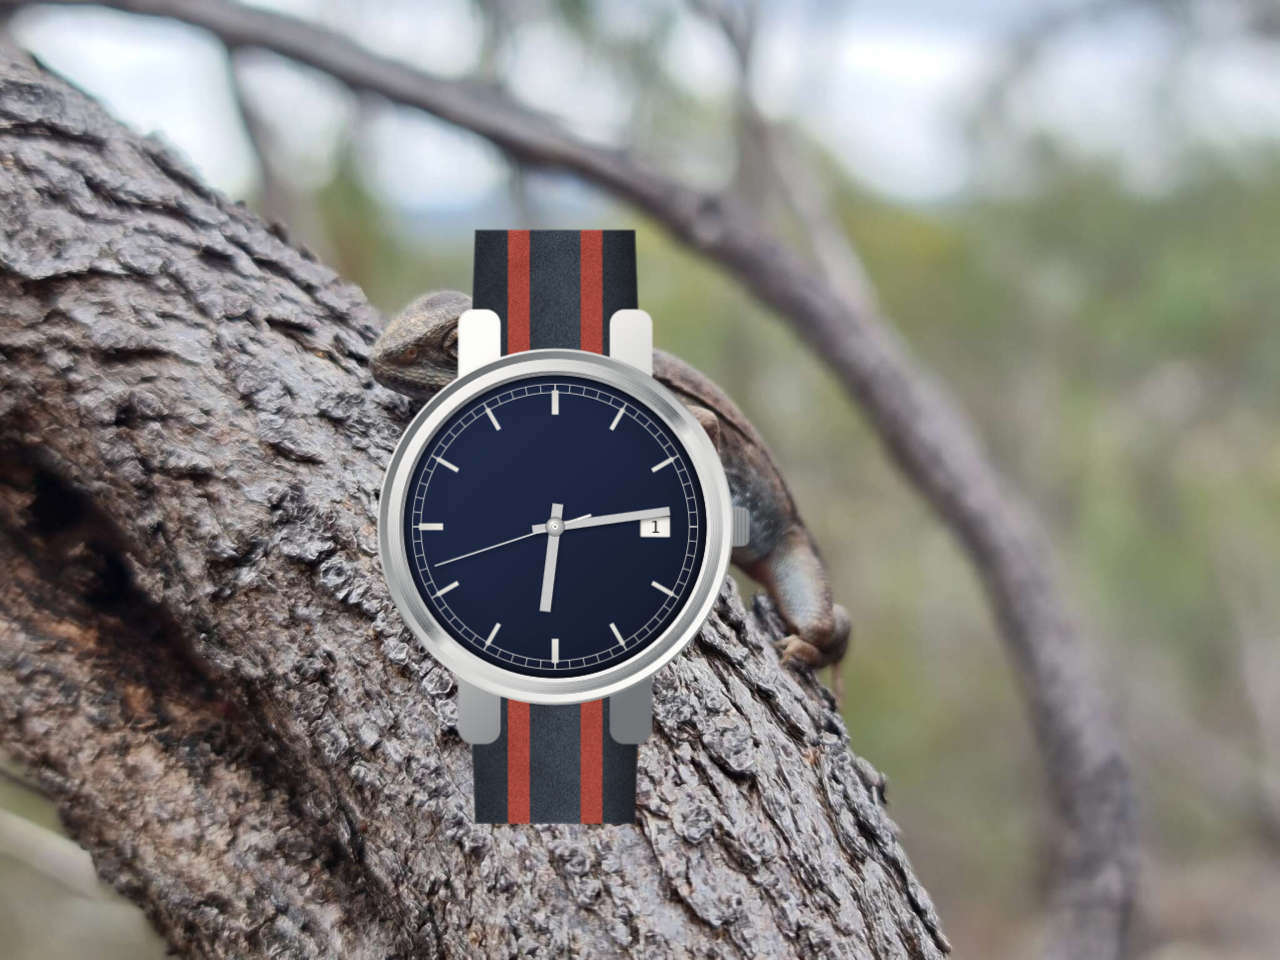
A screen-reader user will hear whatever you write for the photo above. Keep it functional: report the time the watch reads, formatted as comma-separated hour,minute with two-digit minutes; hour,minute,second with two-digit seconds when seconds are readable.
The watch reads 6,13,42
